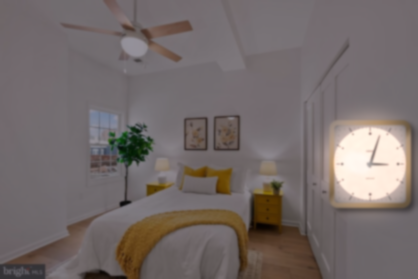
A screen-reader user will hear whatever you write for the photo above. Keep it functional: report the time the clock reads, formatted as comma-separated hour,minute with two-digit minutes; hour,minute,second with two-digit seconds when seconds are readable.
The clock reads 3,03
